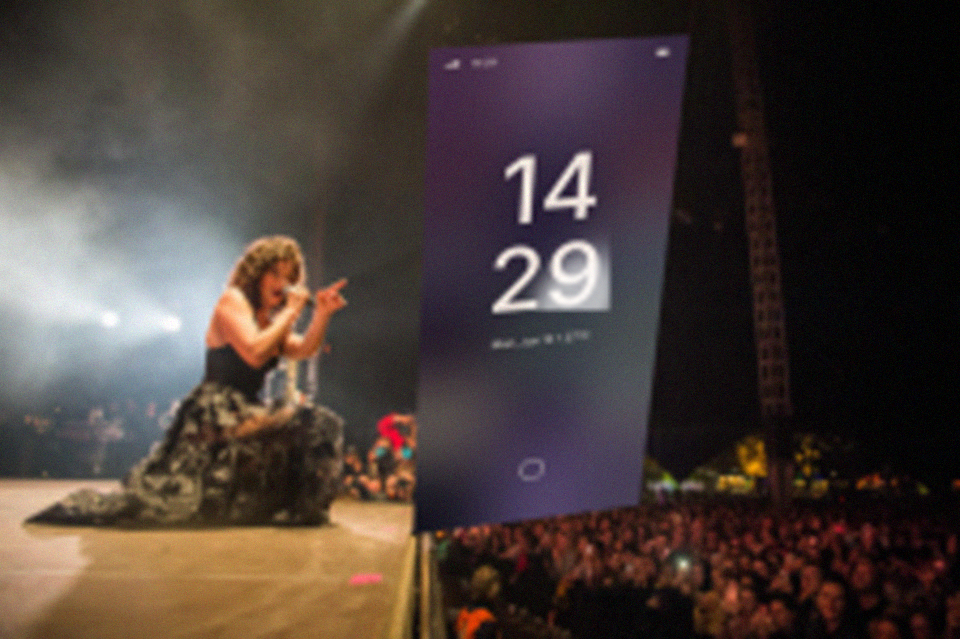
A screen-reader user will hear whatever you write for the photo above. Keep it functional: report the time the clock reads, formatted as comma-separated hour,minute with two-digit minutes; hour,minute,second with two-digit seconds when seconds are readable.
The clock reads 14,29
